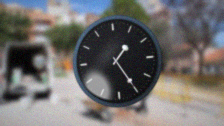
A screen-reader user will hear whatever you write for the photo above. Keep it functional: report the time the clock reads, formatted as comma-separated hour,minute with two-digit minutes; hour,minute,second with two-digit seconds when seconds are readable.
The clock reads 1,25
